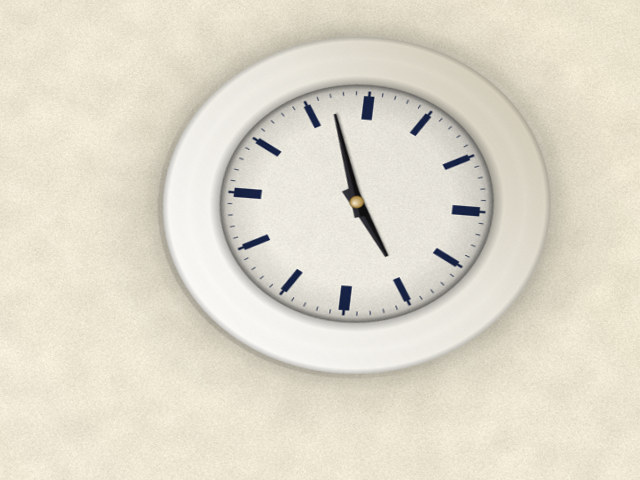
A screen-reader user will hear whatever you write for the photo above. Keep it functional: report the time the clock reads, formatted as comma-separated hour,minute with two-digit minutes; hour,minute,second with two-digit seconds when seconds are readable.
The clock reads 4,57
